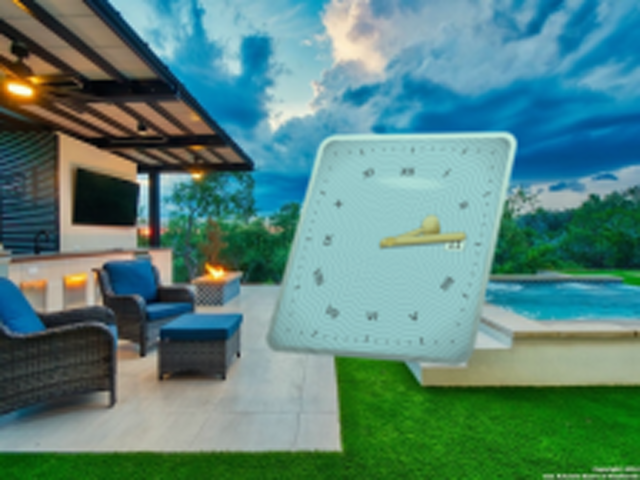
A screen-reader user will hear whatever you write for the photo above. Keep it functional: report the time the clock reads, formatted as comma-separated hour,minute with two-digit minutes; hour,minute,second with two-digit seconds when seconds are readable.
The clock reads 2,14
